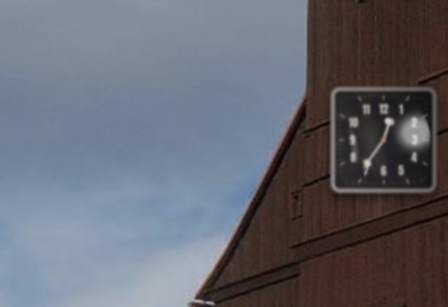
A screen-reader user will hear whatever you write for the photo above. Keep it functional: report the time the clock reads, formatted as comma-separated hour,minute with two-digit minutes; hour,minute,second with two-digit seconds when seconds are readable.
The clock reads 12,36
